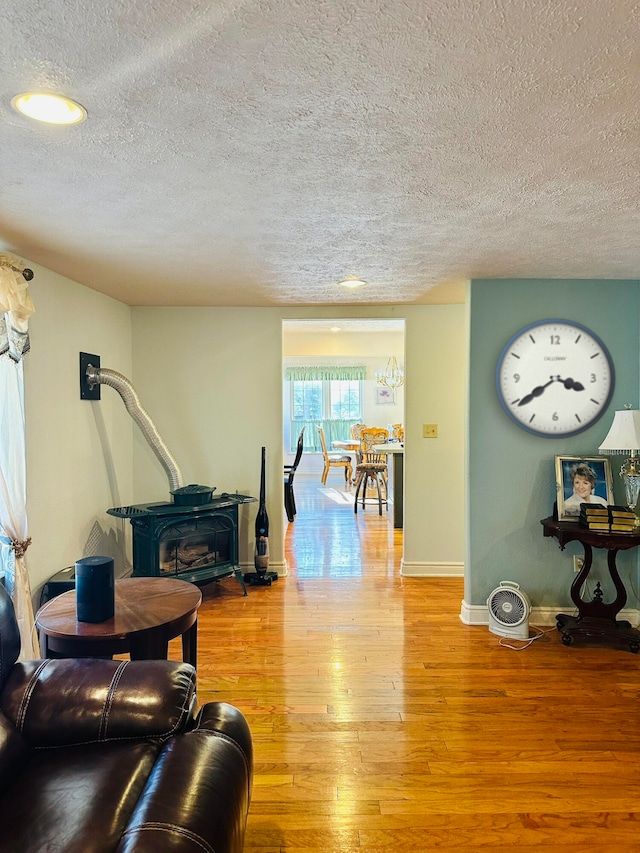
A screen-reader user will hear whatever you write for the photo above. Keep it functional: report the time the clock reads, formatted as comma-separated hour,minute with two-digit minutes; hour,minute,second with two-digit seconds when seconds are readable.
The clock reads 3,39
